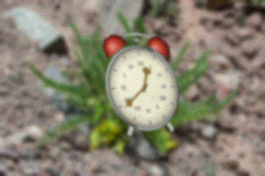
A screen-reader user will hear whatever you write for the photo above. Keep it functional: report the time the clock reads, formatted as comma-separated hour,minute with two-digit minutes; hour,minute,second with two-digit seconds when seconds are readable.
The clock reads 12,39
